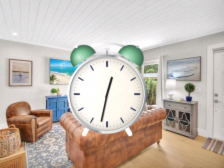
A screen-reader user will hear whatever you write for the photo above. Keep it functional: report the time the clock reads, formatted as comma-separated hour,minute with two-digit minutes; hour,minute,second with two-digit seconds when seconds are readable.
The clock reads 12,32
